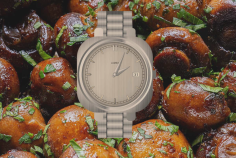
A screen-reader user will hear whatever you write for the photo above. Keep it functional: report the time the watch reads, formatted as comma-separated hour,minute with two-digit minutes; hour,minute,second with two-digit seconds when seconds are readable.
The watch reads 2,04
